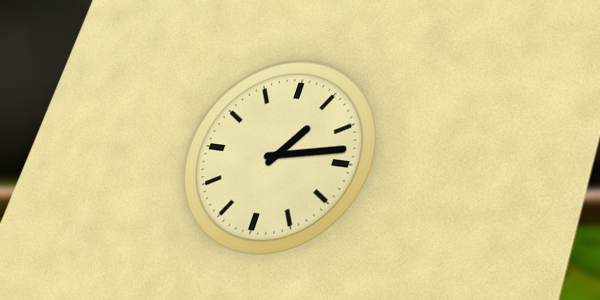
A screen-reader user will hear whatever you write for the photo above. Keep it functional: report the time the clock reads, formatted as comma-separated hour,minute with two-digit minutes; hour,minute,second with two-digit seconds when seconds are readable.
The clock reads 1,13
